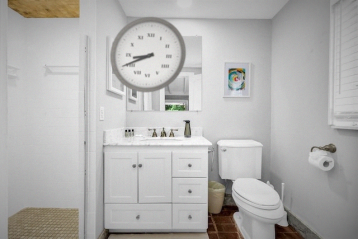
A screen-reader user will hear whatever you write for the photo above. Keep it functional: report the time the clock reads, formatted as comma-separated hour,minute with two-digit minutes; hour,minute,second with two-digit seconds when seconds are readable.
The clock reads 8,41
